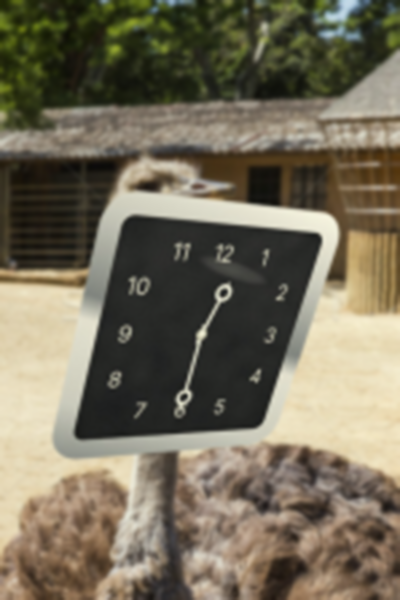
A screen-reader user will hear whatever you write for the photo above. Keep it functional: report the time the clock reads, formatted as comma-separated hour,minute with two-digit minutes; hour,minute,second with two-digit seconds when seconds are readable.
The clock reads 12,30
